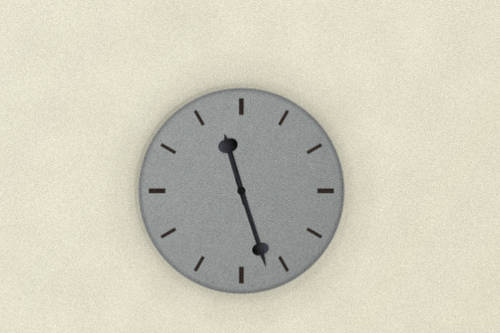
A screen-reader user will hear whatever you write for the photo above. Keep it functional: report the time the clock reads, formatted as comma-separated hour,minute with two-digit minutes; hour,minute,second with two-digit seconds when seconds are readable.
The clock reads 11,27
